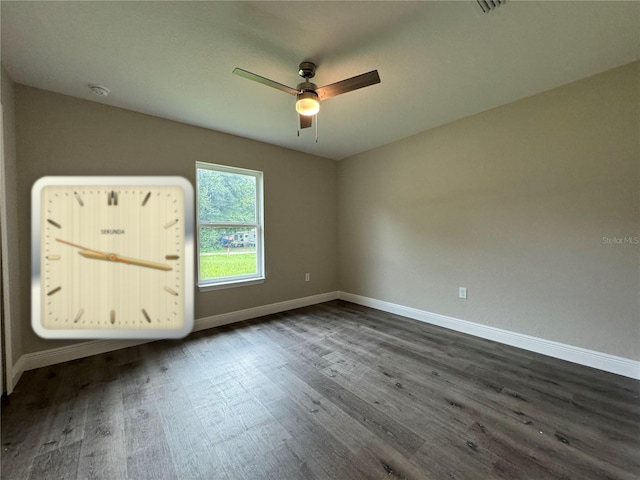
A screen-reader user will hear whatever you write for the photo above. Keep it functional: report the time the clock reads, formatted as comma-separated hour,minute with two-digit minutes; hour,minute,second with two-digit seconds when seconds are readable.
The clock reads 9,16,48
